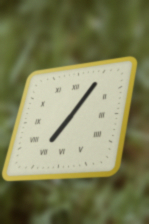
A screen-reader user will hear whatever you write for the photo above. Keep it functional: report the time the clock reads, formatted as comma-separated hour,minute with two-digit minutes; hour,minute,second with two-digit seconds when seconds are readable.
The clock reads 7,05
